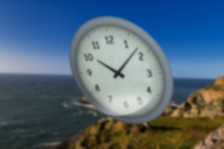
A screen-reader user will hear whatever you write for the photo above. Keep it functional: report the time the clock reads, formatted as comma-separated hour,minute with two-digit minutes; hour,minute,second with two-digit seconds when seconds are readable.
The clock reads 10,08
